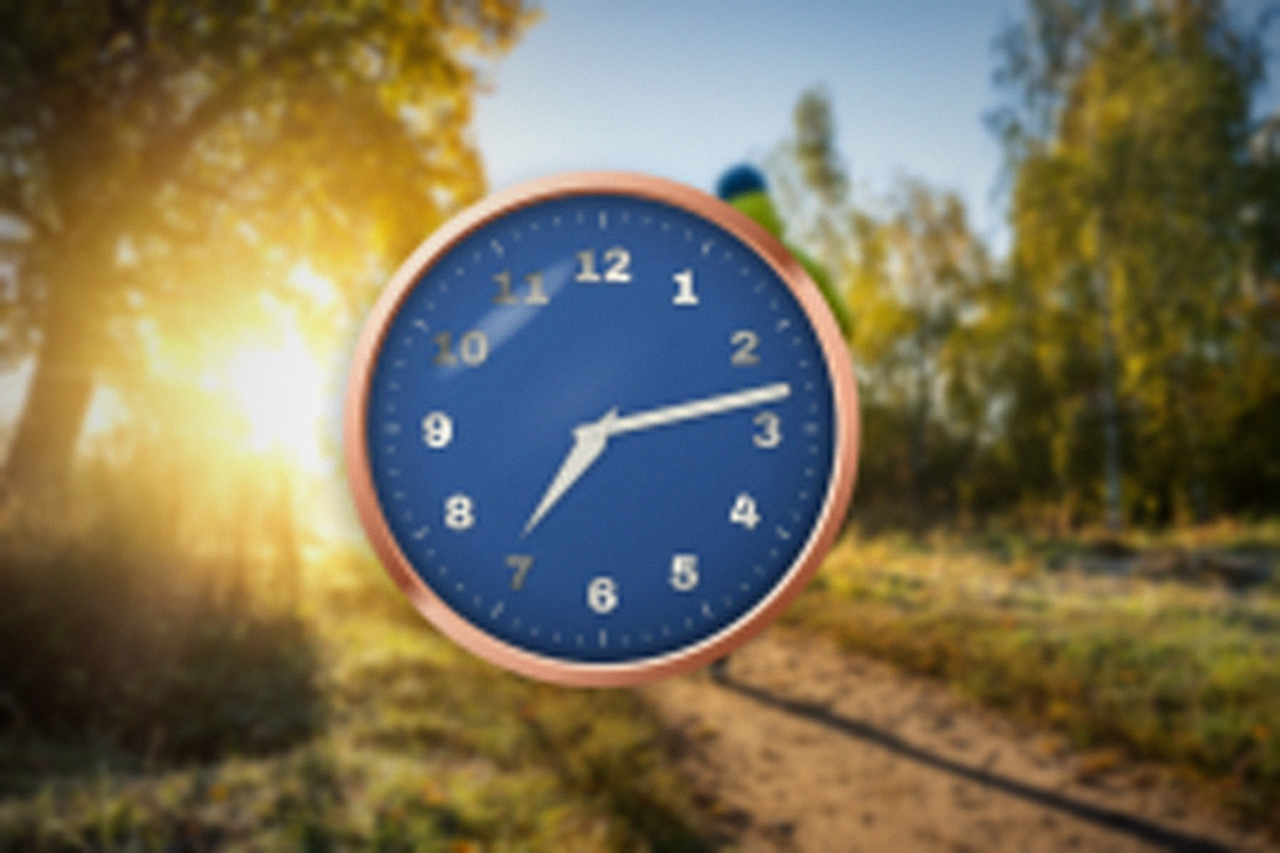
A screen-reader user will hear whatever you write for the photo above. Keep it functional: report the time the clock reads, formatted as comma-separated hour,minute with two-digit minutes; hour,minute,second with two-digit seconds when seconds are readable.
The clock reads 7,13
